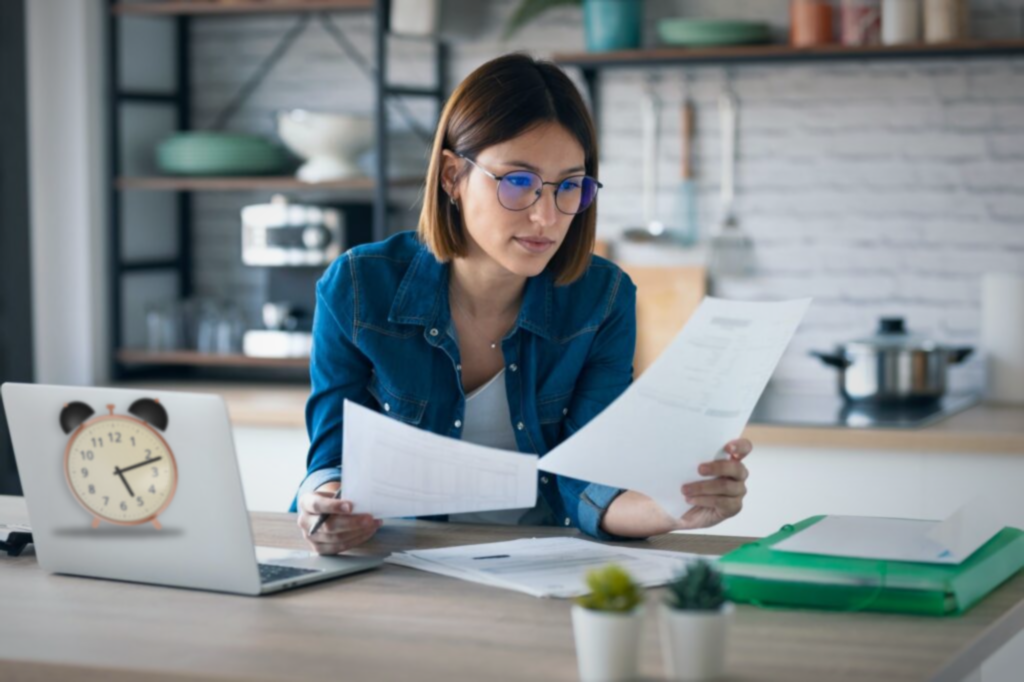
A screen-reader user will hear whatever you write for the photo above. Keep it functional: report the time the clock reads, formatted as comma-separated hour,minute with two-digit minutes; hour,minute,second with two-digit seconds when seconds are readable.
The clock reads 5,12
